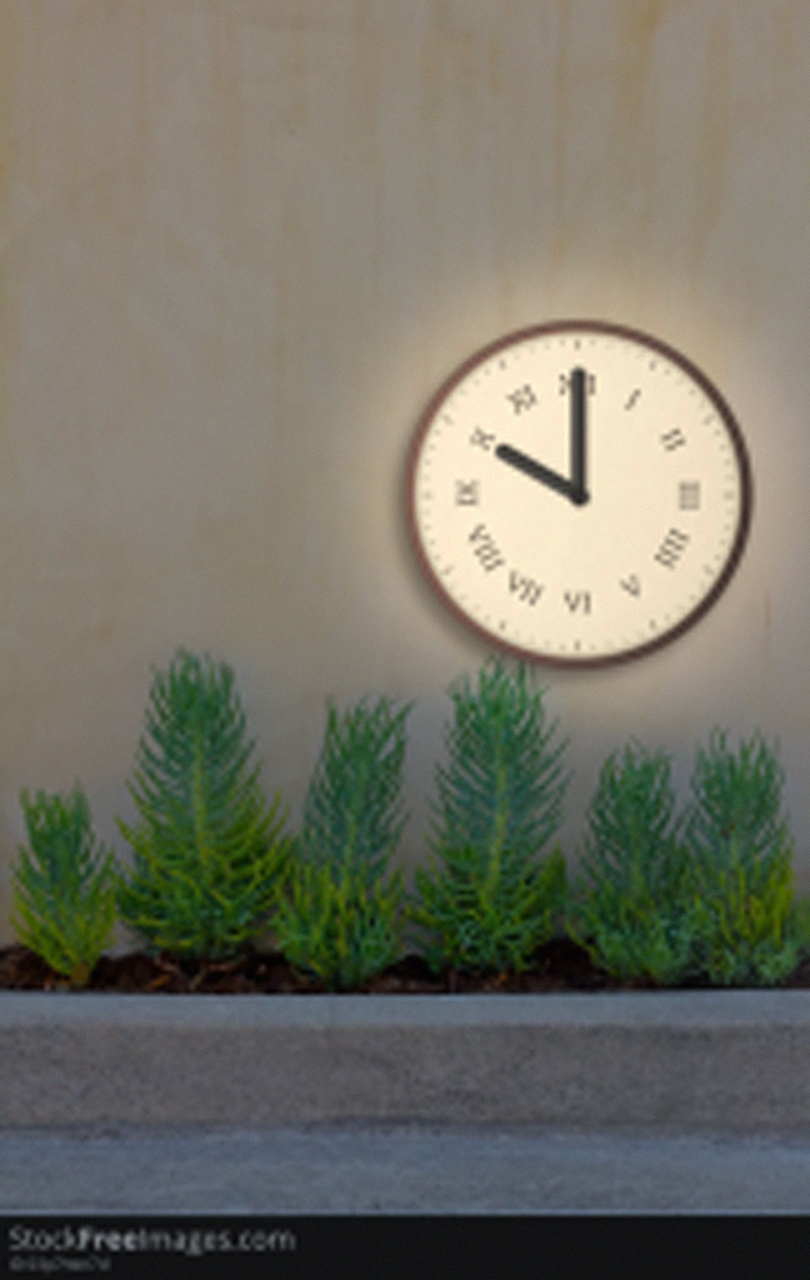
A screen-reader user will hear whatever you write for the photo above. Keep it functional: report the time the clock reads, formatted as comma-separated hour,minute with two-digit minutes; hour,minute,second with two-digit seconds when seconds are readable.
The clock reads 10,00
